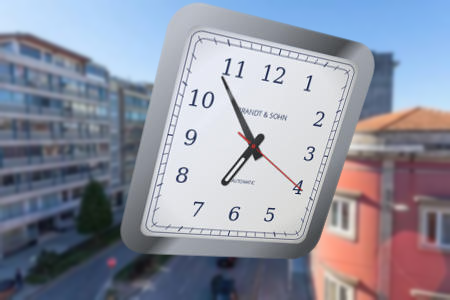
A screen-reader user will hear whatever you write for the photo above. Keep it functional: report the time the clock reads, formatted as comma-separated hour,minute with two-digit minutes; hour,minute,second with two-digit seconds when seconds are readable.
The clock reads 6,53,20
